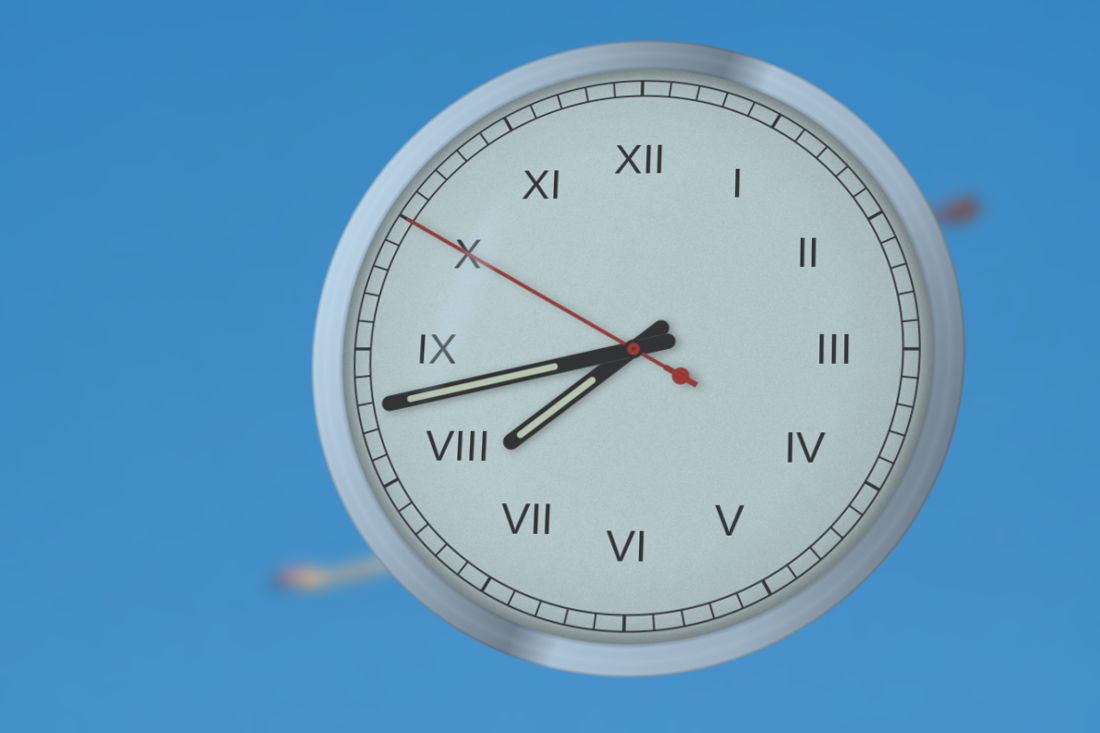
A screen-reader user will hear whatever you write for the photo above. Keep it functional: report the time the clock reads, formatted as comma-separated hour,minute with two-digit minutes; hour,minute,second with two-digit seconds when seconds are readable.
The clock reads 7,42,50
